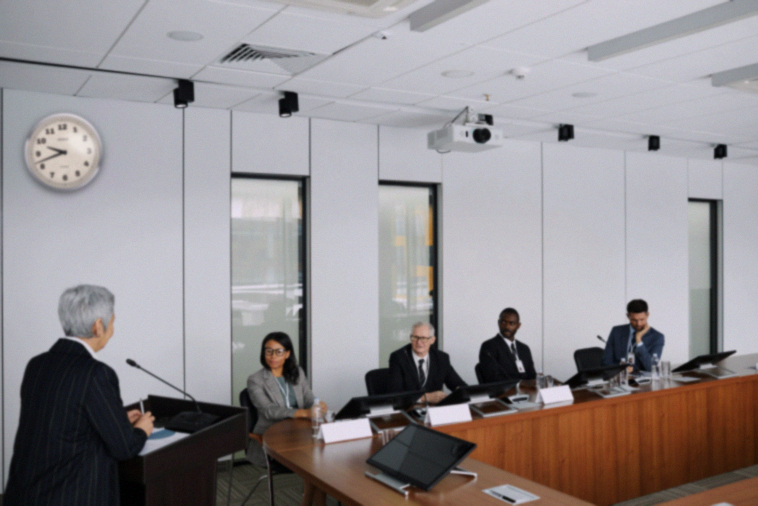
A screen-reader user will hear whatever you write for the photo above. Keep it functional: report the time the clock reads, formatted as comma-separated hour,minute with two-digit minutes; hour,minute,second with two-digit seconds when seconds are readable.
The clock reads 9,42
